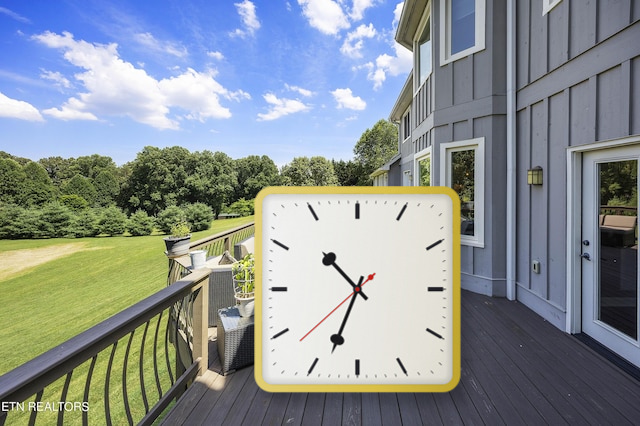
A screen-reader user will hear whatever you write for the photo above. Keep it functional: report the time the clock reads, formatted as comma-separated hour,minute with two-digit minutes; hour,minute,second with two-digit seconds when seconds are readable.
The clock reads 10,33,38
